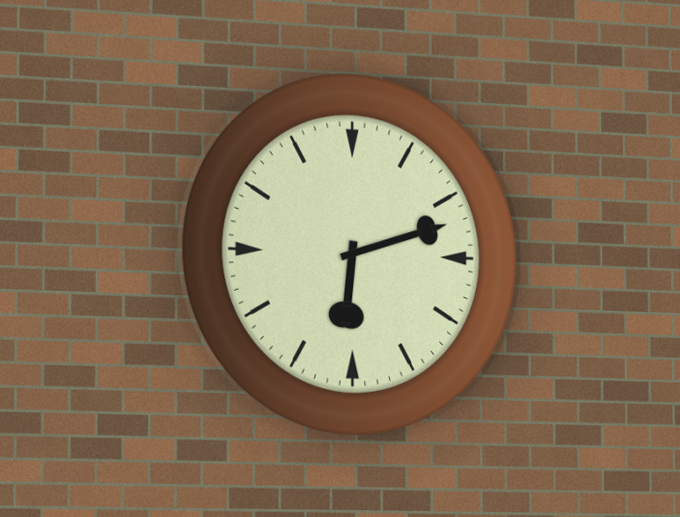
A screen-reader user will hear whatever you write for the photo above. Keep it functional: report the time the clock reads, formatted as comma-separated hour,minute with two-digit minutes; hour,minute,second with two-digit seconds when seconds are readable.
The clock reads 6,12
